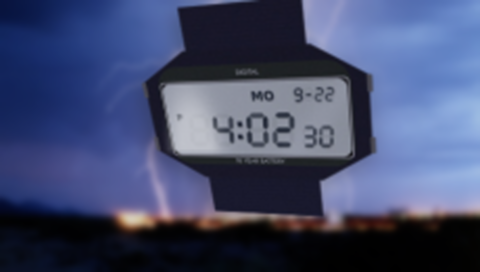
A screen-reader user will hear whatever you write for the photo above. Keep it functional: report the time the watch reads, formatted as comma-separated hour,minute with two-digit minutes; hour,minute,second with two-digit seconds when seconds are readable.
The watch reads 4,02,30
